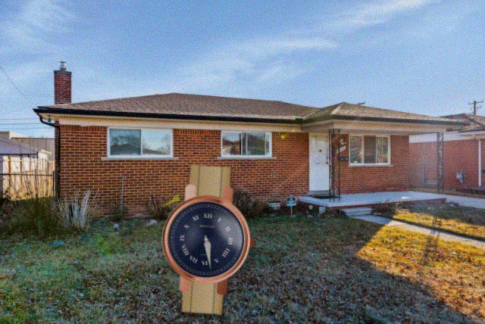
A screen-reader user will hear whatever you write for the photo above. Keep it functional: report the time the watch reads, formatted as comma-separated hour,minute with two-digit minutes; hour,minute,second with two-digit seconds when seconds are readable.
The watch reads 5,28
